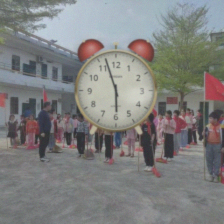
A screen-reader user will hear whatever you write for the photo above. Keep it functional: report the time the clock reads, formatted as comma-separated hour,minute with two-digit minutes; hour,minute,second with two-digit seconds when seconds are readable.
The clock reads 5,57
